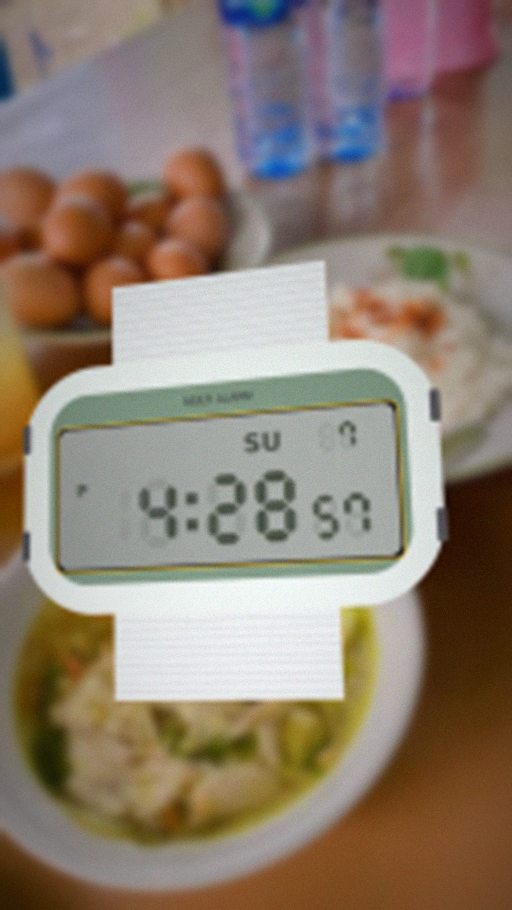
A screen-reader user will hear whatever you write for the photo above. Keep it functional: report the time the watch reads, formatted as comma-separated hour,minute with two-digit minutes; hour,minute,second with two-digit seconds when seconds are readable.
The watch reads 4,28,57
